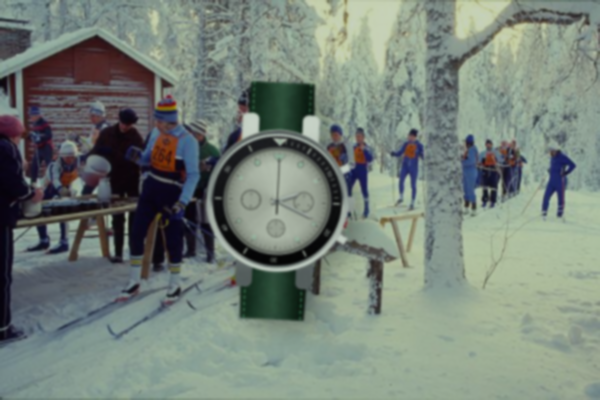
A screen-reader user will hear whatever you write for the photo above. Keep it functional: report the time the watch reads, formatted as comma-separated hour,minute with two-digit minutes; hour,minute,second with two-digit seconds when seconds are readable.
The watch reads 2,19
